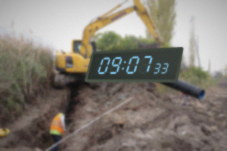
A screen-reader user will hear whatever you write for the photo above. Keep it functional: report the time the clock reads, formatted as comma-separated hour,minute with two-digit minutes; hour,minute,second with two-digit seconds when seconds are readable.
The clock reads 9,07,33
